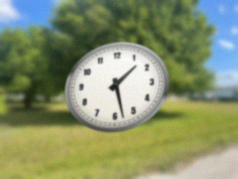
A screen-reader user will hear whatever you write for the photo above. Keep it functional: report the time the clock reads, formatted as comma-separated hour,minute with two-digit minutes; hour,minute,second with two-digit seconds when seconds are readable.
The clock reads 1,28
